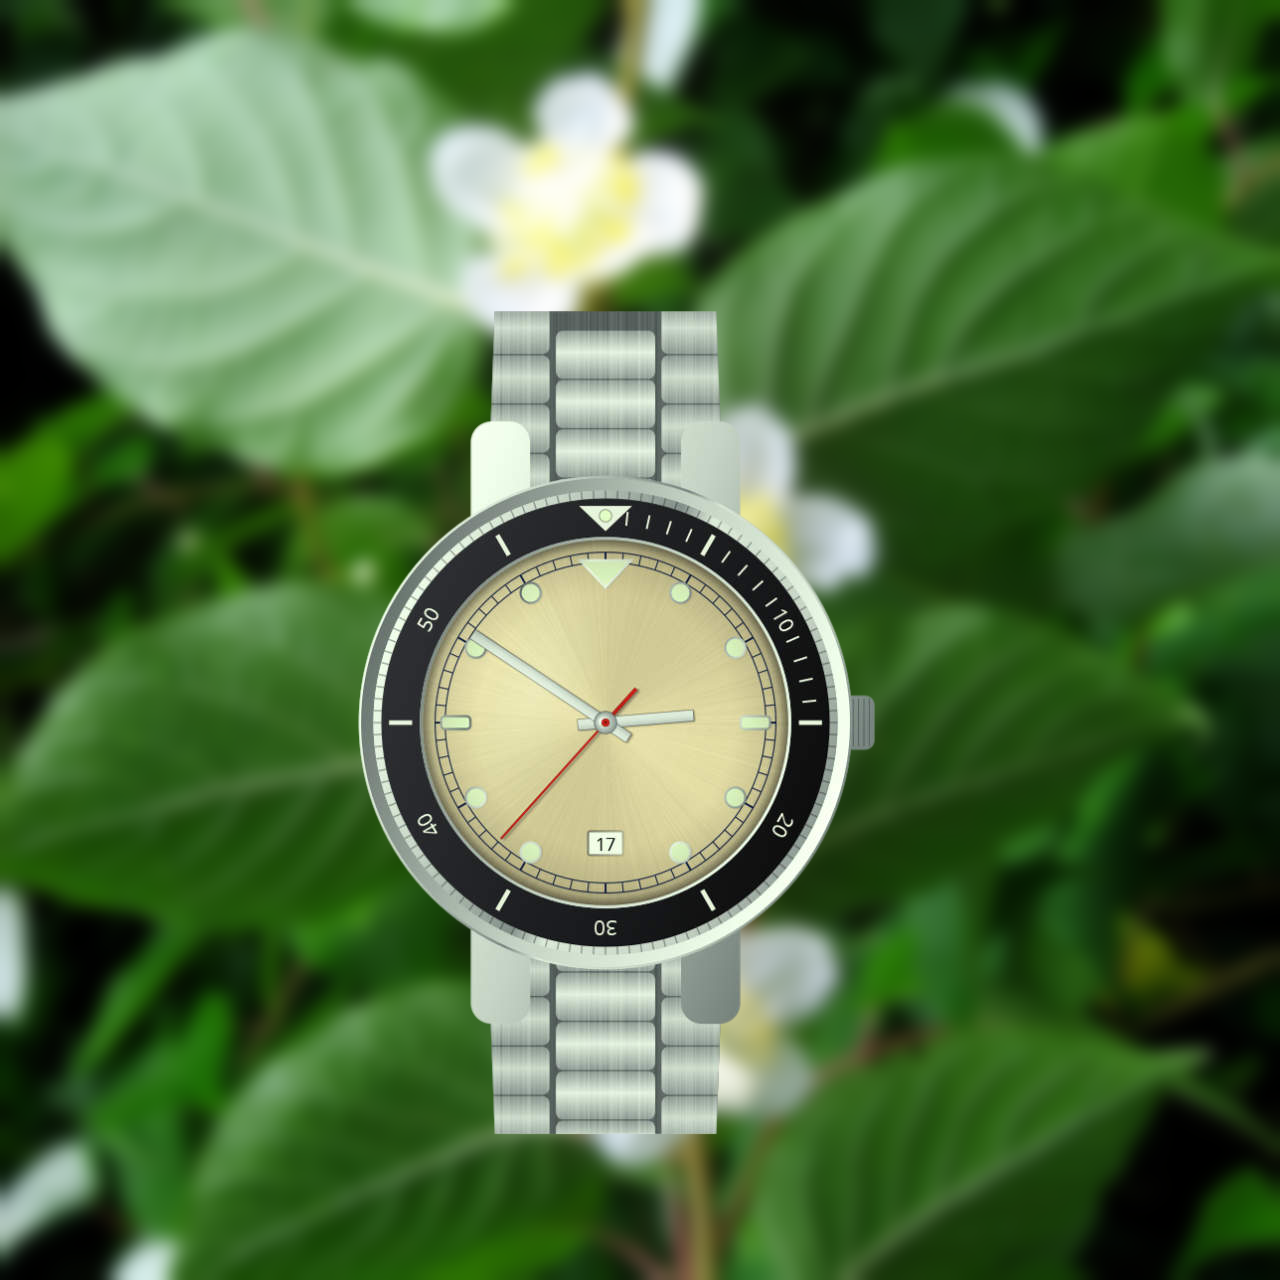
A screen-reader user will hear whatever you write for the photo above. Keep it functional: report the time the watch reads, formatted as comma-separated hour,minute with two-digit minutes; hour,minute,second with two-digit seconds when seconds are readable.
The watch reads 2,50,37
